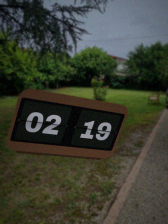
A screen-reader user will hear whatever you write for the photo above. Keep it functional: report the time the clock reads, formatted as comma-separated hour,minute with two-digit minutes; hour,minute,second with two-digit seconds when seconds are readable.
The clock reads 2,19
